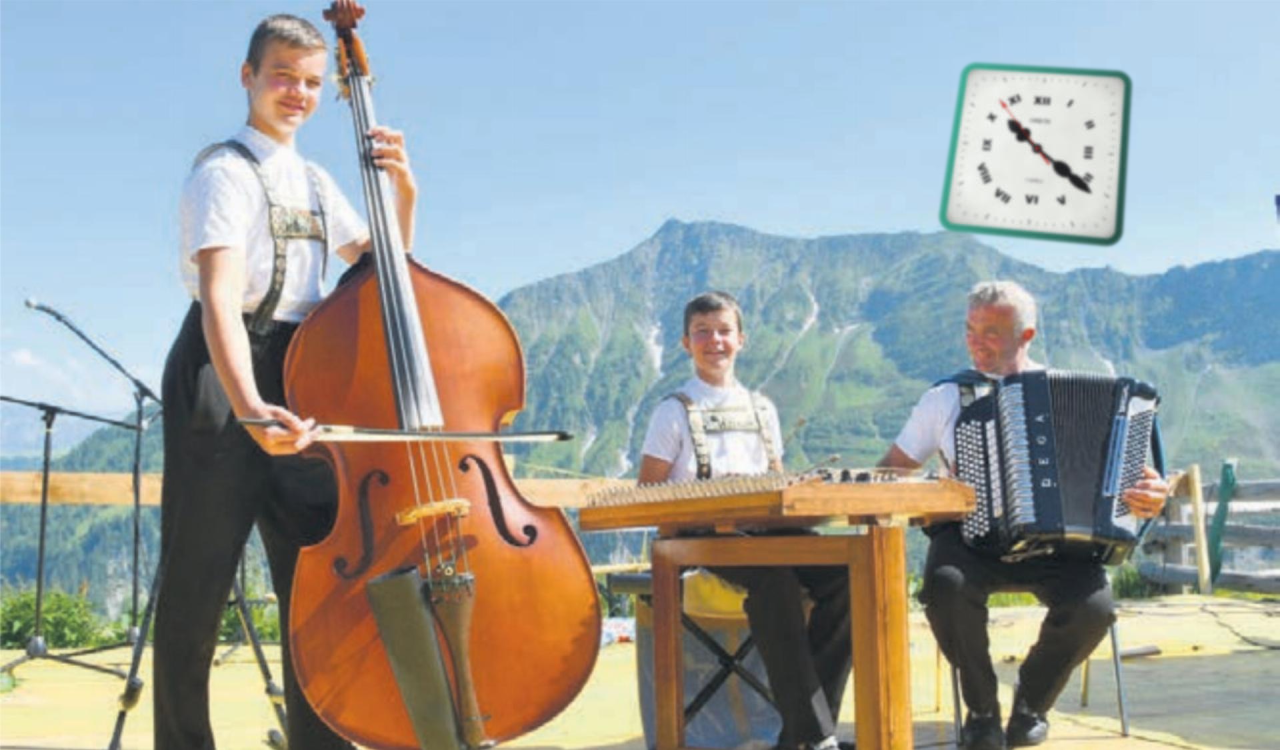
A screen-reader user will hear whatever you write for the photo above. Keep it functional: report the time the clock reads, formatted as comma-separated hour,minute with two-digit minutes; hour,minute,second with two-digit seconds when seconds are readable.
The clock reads 10,20,53
